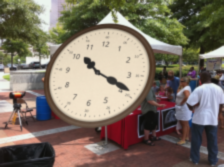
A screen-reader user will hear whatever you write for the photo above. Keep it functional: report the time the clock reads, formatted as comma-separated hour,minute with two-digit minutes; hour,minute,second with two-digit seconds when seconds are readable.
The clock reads 10,19
